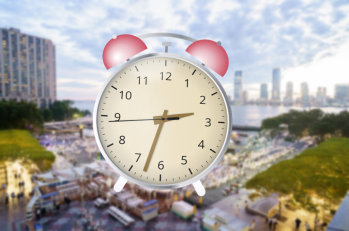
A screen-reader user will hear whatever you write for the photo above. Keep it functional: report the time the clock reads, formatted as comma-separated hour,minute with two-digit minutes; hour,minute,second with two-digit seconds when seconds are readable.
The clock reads 2,32,44
